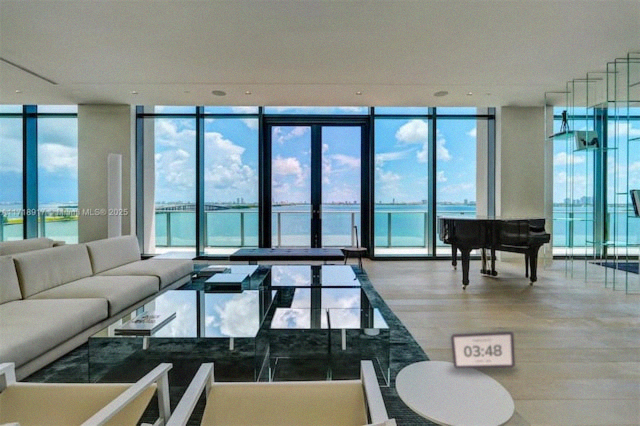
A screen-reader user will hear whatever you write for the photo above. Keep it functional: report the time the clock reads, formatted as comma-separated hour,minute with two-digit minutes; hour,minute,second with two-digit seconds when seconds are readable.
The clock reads 3,48
